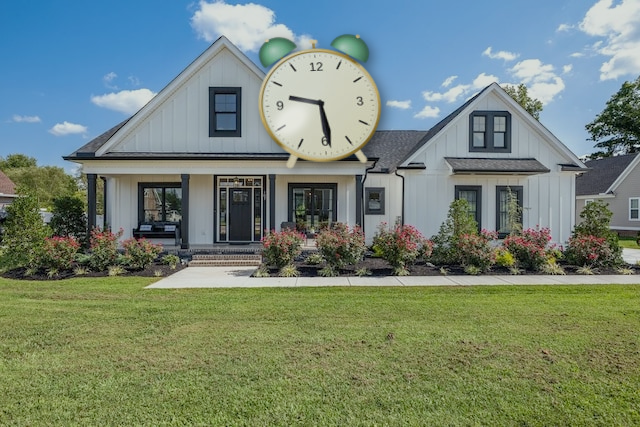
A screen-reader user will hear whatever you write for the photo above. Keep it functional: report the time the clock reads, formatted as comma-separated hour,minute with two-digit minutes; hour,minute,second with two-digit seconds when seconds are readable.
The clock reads 9,29
